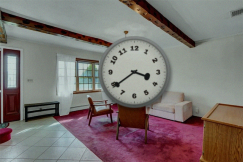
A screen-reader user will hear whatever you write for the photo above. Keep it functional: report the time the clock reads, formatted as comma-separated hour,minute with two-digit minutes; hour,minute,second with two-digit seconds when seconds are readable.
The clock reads 3,39
